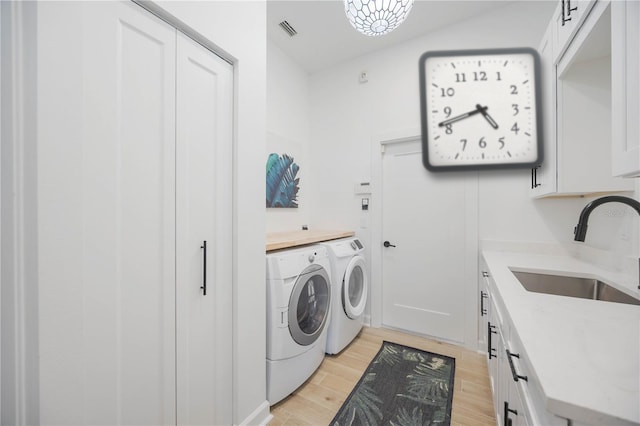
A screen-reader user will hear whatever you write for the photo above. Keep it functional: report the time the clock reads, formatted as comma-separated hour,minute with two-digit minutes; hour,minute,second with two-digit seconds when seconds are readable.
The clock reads 4,42
